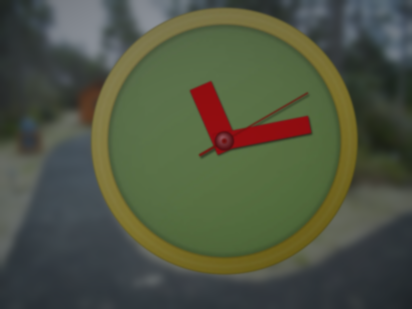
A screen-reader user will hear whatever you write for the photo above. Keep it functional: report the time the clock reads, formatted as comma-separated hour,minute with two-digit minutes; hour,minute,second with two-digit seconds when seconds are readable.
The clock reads 11,13,10
